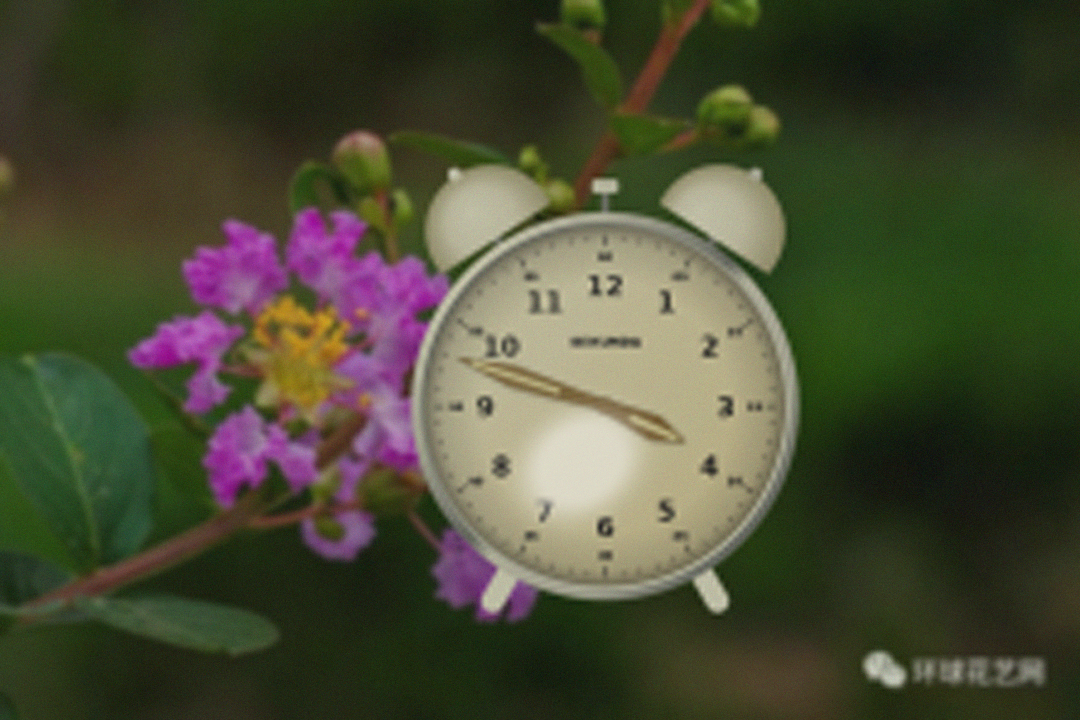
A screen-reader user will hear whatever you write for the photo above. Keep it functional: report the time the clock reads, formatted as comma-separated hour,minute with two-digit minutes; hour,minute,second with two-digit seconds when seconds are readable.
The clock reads 3,48
